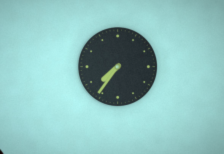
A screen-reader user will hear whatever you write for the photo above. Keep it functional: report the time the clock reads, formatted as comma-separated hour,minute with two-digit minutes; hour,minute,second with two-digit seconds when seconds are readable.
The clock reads 7,36
